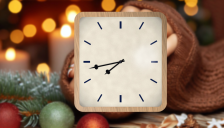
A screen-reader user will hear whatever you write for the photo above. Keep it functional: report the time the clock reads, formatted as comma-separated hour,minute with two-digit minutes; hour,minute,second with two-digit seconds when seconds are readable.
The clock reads 7,43
